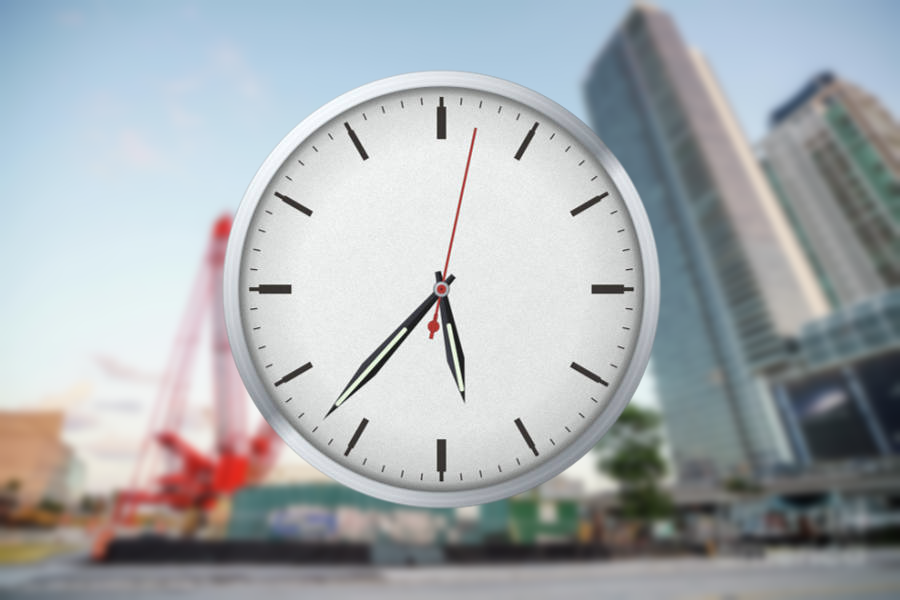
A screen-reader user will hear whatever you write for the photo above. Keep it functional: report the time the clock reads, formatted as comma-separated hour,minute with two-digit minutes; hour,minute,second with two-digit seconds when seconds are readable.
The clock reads 5,37,02
